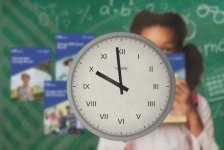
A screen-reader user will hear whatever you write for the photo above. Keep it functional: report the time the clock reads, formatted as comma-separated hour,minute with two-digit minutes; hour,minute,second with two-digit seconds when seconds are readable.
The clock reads 9,59
